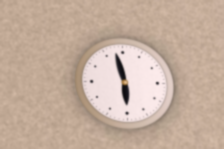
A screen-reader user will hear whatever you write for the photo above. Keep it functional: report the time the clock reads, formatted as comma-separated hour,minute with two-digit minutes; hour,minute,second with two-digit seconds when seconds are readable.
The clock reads 5,58
